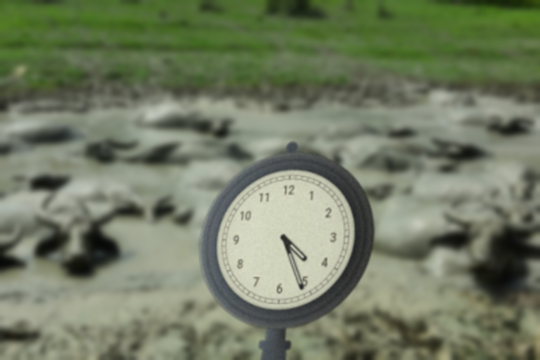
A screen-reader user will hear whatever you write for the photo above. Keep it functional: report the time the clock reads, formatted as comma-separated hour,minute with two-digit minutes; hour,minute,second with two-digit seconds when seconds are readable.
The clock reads 4,26
